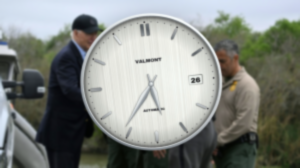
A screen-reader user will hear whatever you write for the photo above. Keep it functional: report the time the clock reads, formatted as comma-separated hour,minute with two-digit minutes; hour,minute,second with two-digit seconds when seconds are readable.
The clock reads 5,36
